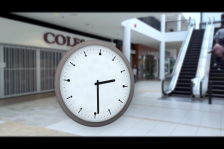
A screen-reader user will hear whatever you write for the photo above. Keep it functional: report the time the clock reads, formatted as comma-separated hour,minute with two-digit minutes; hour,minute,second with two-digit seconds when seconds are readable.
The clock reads 2,29
